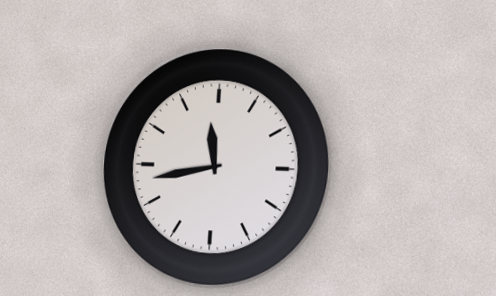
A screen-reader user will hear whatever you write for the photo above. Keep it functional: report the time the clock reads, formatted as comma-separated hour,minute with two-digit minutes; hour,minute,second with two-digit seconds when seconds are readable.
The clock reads 11,43
